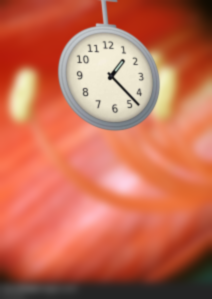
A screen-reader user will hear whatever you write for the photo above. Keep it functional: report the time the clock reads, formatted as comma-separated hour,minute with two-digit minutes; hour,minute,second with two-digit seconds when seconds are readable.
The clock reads 1,23
